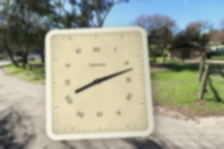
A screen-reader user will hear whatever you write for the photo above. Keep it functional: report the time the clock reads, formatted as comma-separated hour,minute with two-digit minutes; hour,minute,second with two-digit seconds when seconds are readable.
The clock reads 8,12
